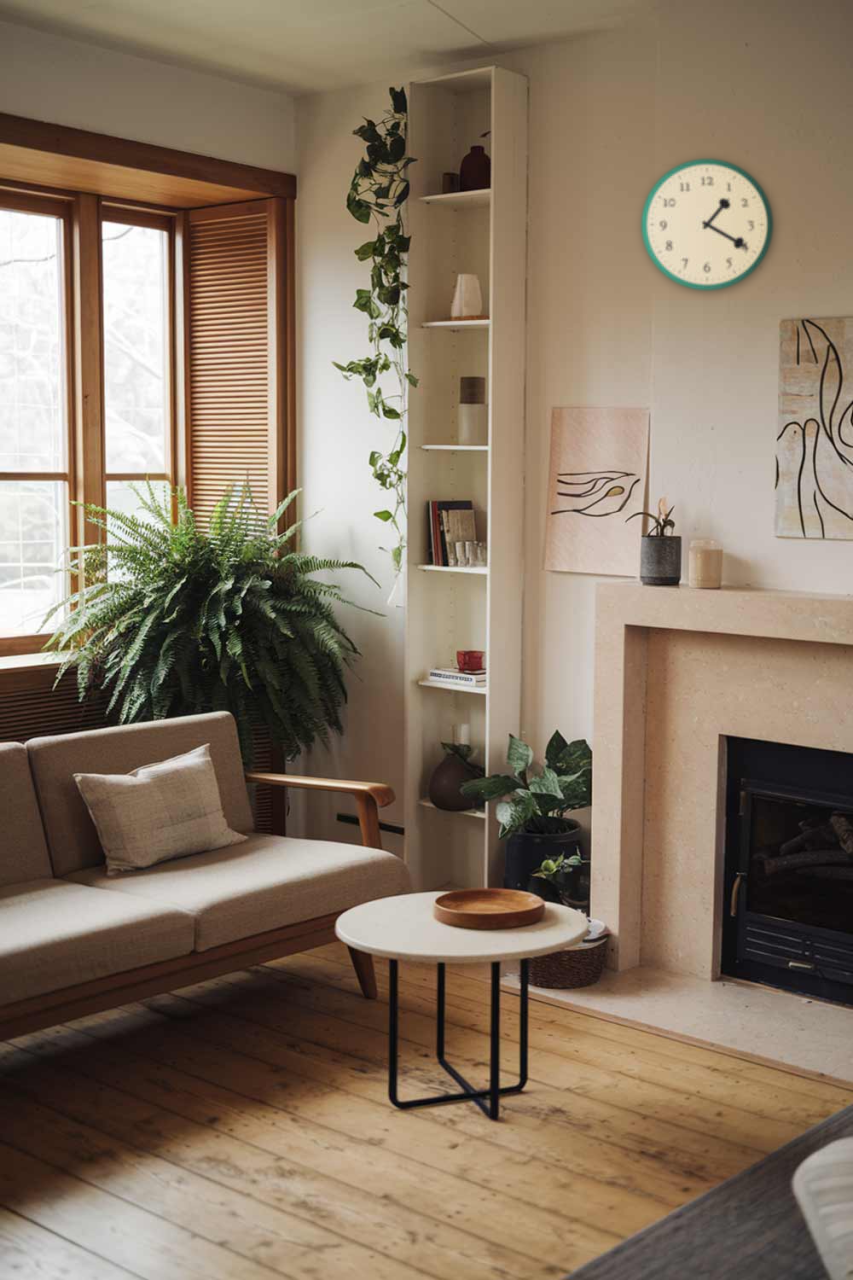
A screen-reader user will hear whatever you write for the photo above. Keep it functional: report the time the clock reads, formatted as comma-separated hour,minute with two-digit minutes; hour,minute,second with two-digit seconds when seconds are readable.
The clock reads 1,20
